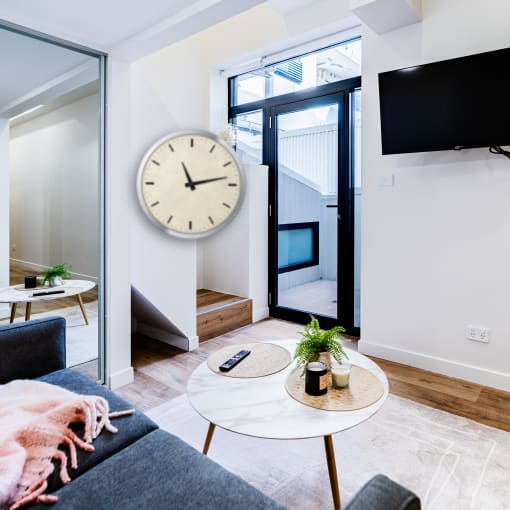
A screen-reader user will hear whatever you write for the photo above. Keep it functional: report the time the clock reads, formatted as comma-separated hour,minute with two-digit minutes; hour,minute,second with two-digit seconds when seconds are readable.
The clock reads 11,13
